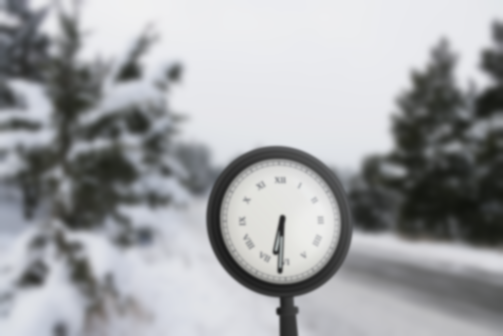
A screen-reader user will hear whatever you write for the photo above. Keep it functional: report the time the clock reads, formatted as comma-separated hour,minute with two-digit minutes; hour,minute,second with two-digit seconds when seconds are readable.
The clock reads 6,31
